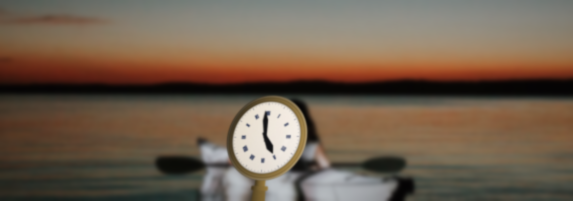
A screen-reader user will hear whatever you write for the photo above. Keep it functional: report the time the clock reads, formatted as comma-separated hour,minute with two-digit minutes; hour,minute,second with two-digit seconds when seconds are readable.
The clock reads 4,59
